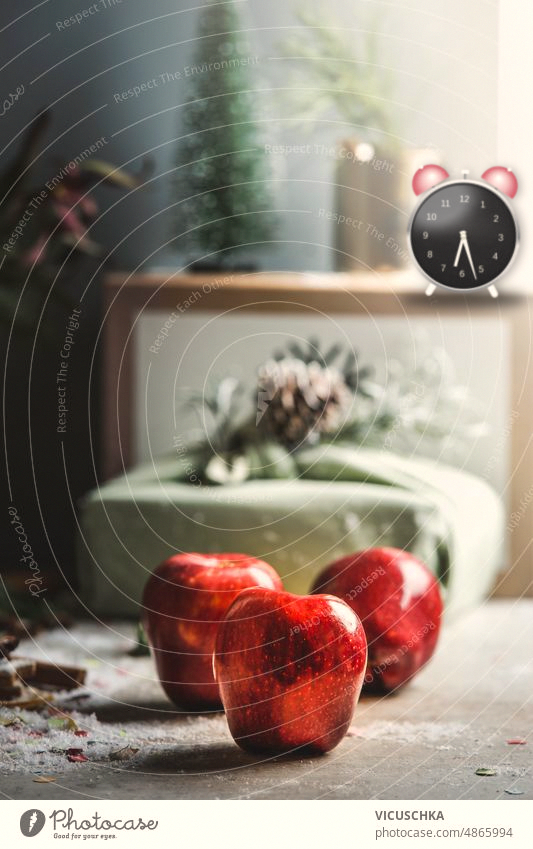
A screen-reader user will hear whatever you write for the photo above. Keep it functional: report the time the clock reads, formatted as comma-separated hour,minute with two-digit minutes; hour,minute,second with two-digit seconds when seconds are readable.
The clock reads 6,27
